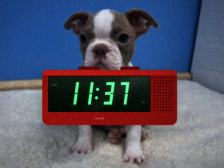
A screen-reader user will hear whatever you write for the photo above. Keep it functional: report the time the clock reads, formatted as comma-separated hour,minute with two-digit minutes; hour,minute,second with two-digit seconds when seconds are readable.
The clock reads 11,37
